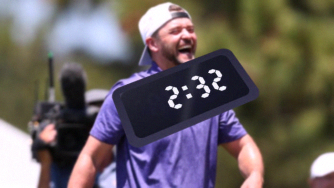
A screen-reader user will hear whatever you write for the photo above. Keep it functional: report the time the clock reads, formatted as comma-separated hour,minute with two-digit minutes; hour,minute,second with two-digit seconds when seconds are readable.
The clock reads 2,32
